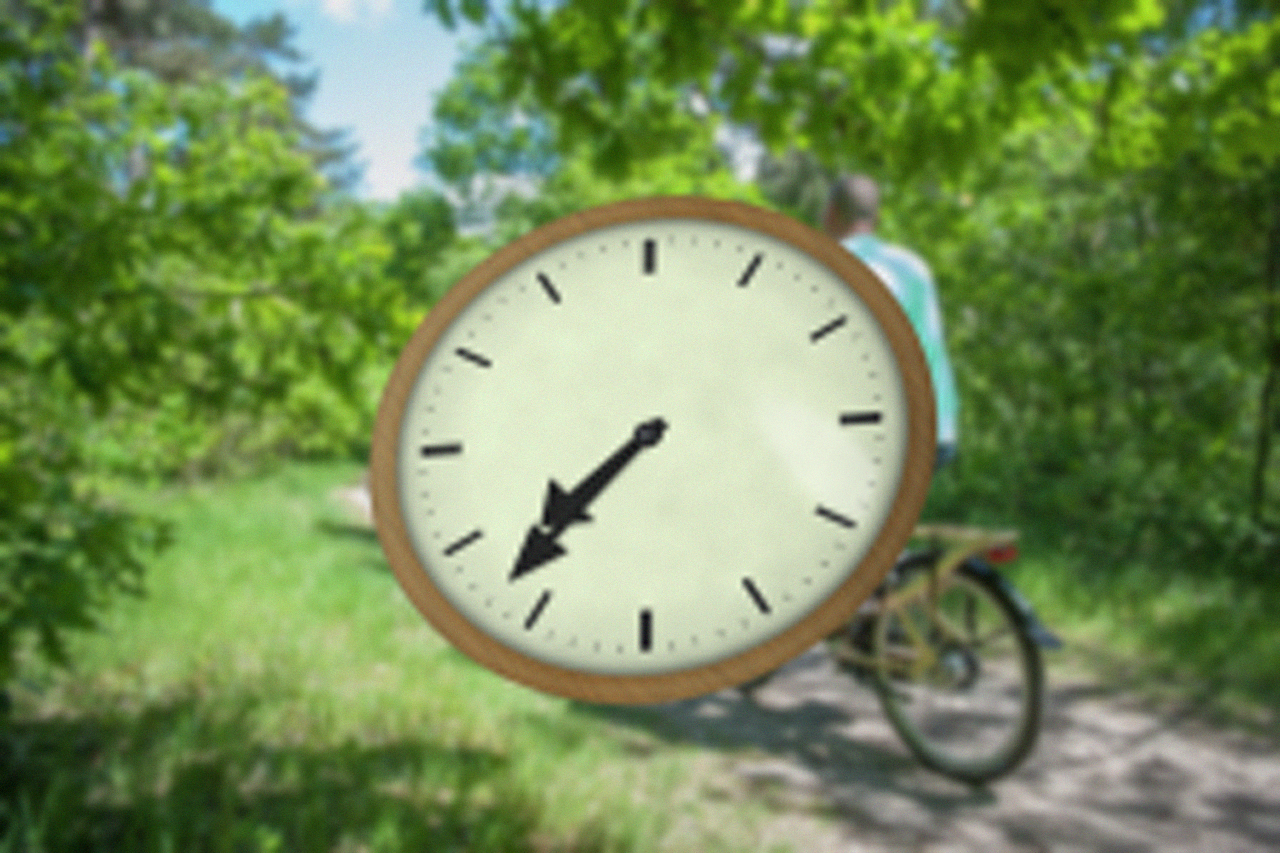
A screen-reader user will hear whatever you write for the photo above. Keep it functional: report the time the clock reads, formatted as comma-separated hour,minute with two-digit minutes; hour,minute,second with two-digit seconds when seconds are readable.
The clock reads 7,37
